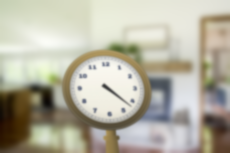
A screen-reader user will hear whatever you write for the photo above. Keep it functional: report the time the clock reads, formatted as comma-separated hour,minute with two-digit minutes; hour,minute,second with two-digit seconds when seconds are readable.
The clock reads 4,22
